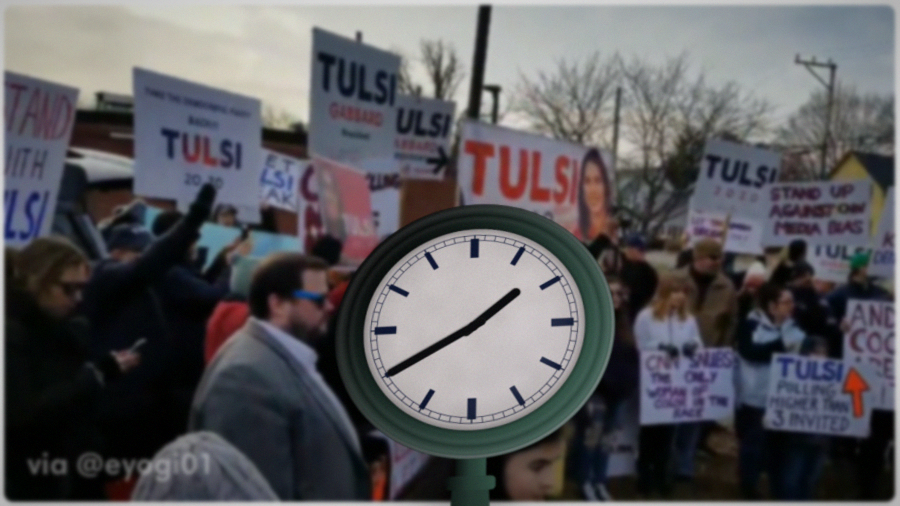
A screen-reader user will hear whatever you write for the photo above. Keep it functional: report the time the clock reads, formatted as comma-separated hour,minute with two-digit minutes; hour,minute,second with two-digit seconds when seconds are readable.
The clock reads 1,40
